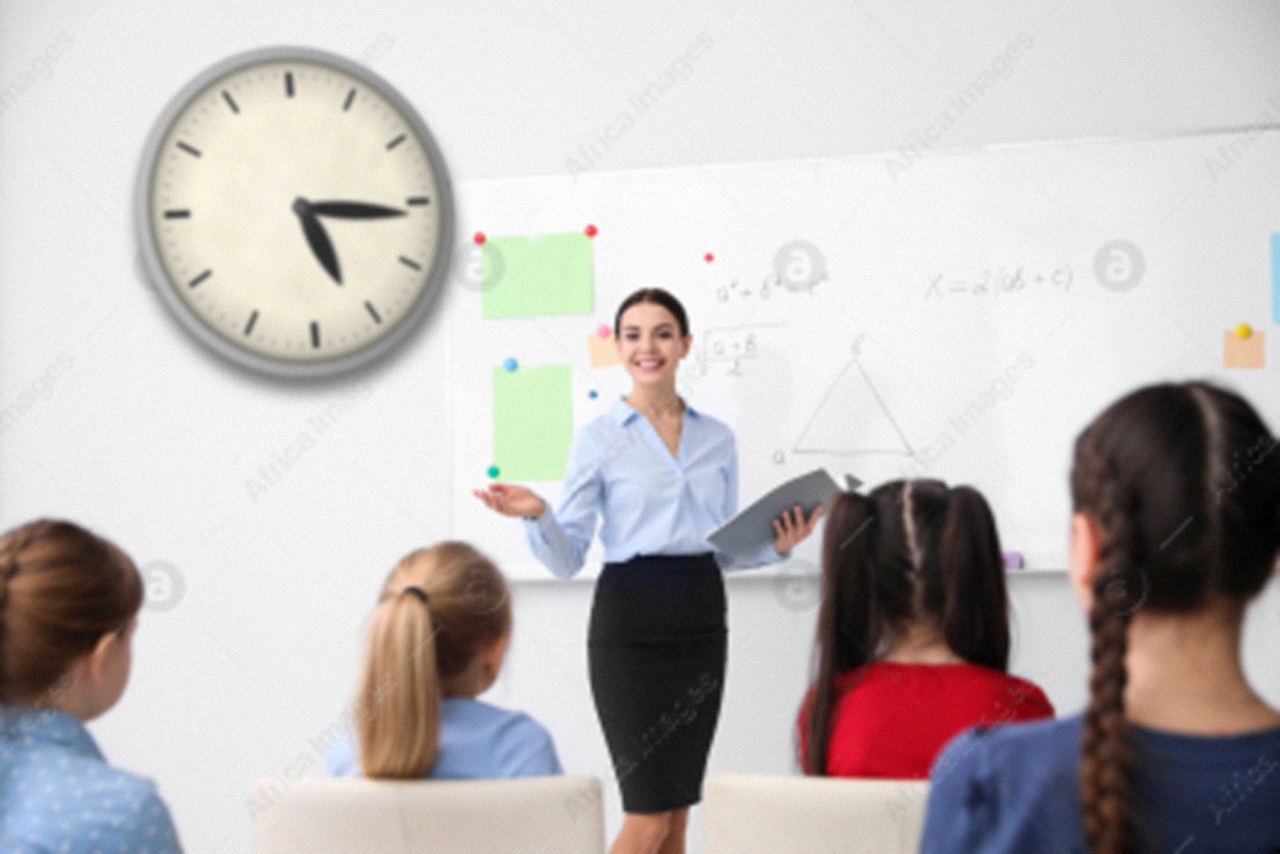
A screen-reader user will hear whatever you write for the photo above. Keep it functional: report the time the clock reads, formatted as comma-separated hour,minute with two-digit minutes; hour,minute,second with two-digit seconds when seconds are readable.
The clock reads 5,16
